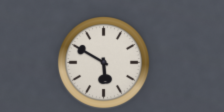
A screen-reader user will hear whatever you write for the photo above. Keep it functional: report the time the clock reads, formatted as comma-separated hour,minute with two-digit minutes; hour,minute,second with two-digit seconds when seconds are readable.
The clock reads 5,50
